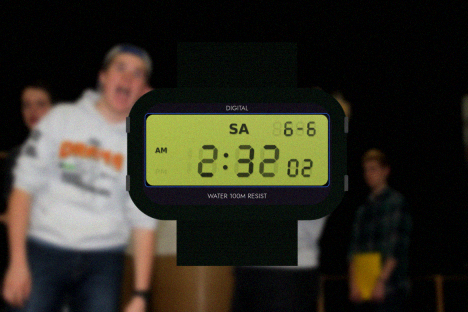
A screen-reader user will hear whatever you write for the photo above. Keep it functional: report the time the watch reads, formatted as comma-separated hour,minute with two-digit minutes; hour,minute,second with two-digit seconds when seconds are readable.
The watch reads 2,32,02
